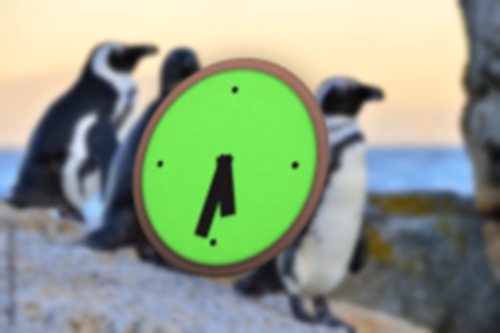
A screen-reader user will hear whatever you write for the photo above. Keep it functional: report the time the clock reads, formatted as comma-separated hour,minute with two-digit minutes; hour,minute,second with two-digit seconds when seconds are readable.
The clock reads 5,32
